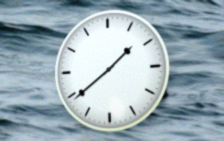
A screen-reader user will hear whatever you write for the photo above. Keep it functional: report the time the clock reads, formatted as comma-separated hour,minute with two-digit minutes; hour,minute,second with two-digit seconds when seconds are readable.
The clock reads 1,39
